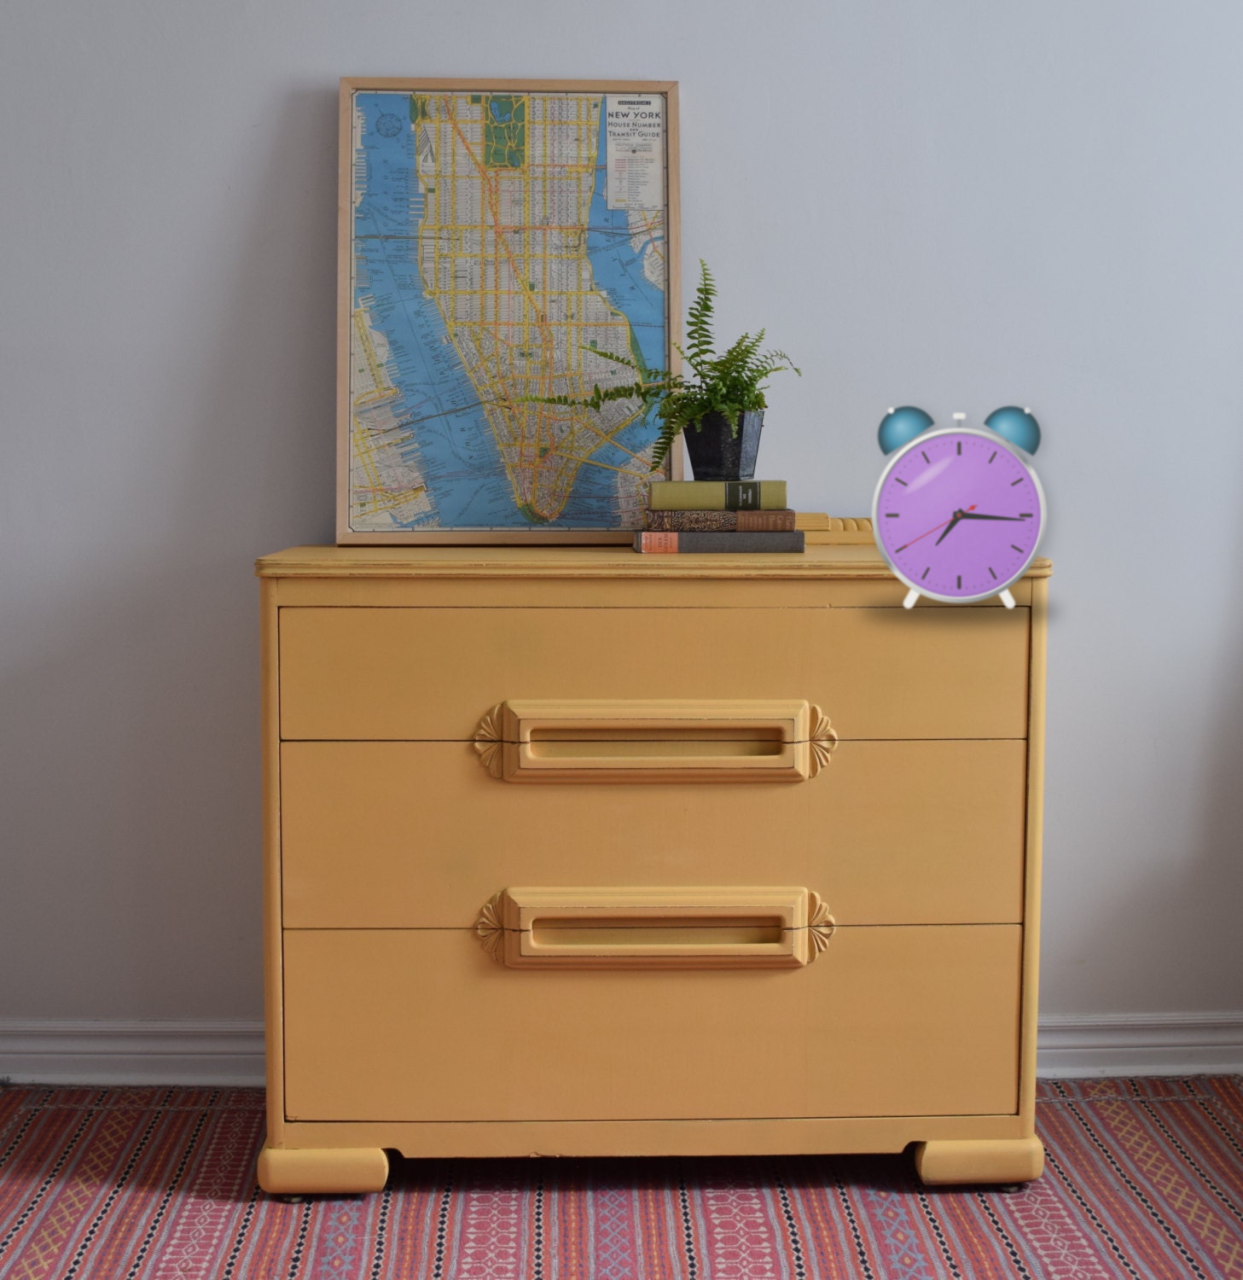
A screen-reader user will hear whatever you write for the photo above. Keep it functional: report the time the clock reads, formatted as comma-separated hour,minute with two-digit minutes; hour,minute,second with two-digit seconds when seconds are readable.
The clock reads 7,15,40
